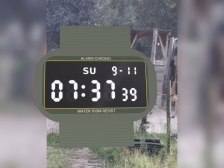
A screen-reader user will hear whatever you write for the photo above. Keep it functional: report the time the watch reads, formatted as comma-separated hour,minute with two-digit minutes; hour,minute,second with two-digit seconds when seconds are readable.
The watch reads 7,37,39
